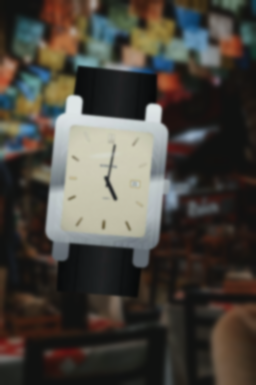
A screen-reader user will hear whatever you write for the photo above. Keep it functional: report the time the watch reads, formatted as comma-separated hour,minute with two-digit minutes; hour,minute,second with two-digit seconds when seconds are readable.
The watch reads 5,01
